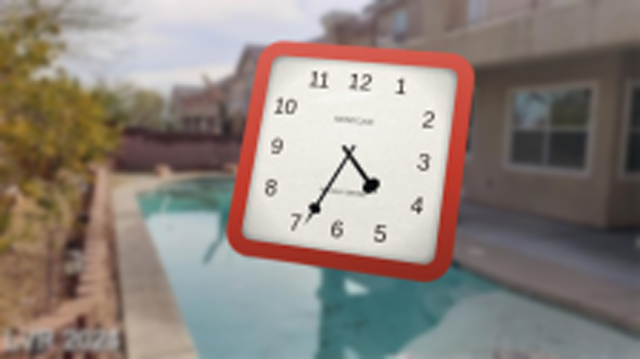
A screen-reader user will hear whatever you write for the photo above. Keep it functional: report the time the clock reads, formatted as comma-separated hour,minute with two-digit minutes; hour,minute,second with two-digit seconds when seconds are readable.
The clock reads 4,34
